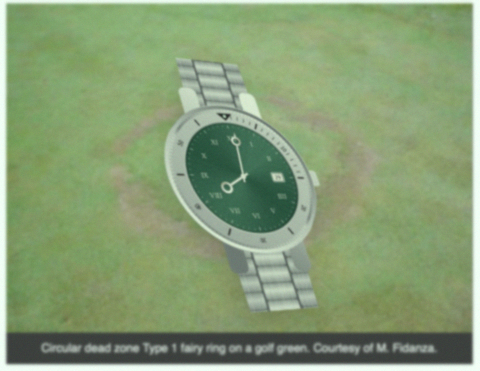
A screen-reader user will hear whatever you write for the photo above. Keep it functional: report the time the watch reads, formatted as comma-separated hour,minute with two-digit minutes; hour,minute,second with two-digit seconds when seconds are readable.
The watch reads 8,01
